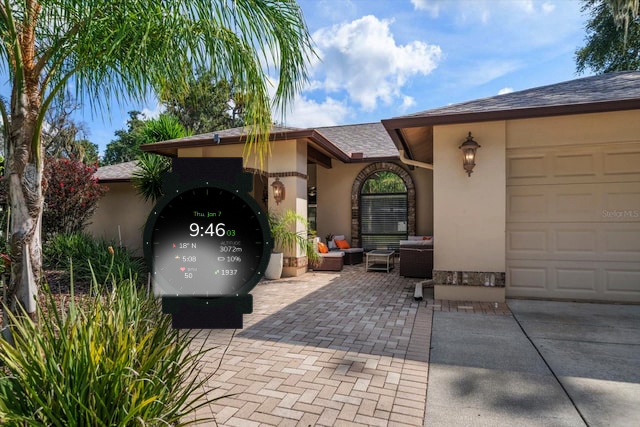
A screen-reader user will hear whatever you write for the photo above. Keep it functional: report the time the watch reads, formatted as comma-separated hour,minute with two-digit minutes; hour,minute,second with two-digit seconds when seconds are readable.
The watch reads 9,46,03
